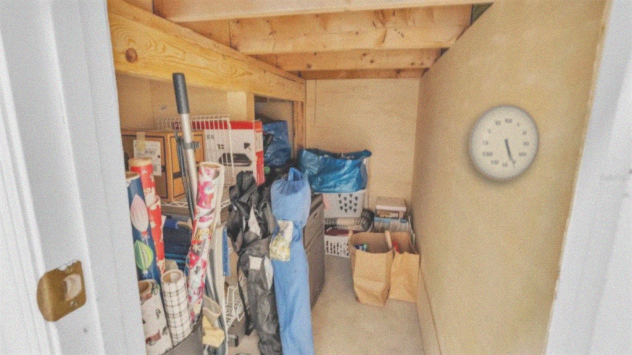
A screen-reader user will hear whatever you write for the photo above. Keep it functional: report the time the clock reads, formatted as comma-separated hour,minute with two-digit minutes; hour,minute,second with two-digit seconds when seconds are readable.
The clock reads 5,26
